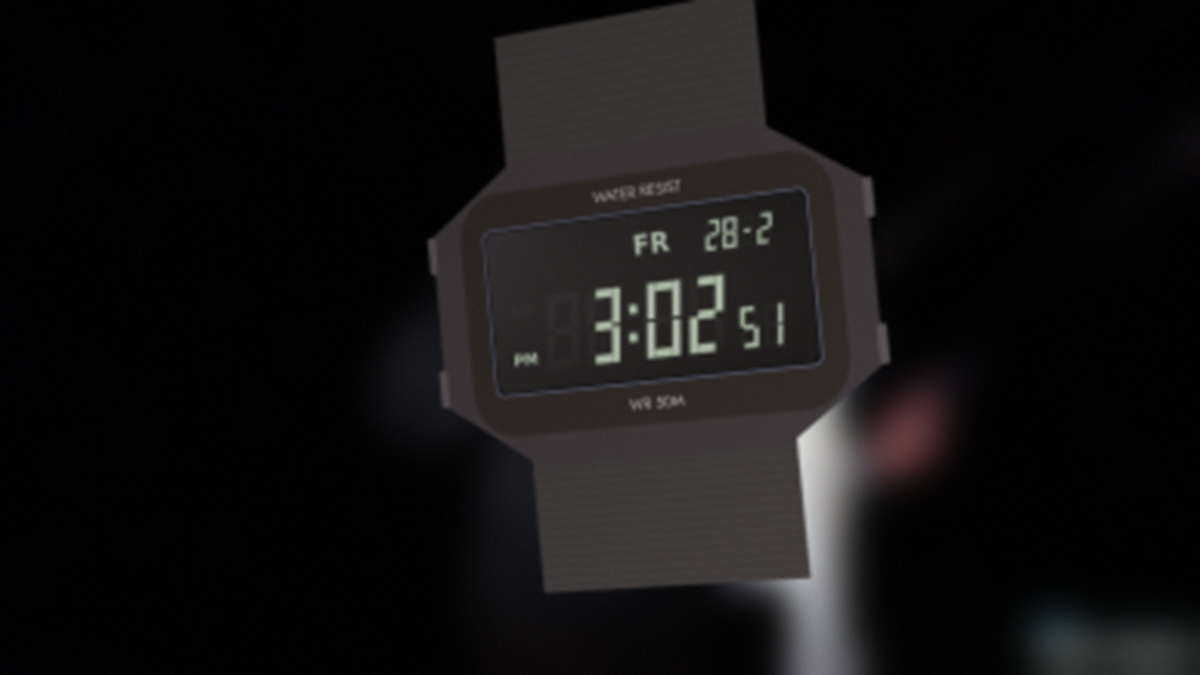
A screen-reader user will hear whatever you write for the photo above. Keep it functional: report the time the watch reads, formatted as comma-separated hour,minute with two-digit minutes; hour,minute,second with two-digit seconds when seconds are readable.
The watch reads 3,02,51
